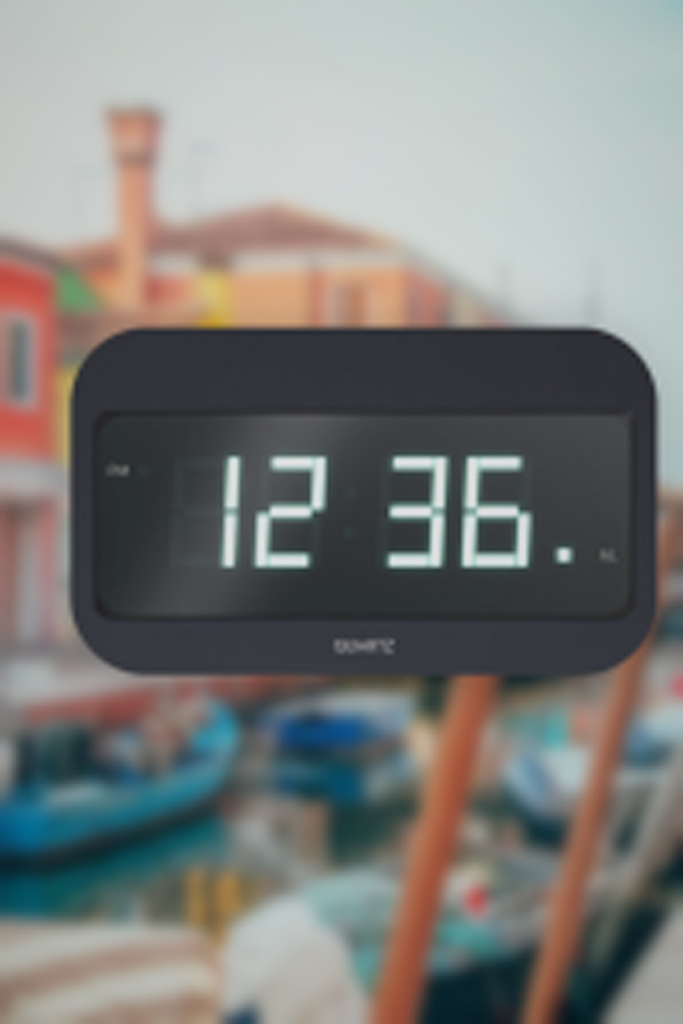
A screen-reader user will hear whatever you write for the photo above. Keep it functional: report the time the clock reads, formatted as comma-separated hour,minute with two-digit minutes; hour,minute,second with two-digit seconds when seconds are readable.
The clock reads 12,36
